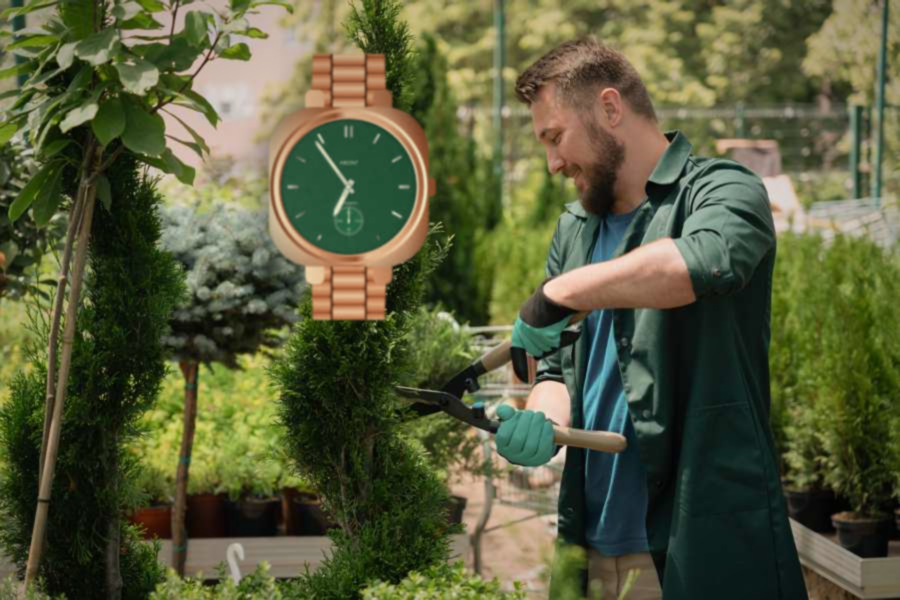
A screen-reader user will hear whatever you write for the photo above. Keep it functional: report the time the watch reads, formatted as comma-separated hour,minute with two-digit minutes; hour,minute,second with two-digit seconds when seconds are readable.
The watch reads 6,54
